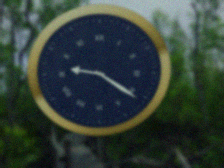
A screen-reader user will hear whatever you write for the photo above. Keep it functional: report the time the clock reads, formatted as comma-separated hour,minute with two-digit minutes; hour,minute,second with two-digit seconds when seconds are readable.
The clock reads 9,21
